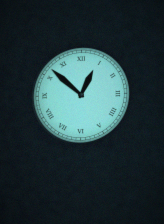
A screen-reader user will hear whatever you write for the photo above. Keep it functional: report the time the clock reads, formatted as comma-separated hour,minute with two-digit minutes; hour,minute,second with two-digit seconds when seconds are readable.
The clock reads 12,52
